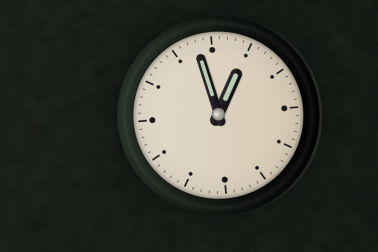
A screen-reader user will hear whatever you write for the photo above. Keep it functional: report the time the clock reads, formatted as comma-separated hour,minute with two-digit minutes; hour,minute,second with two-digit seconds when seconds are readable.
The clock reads 12,58
